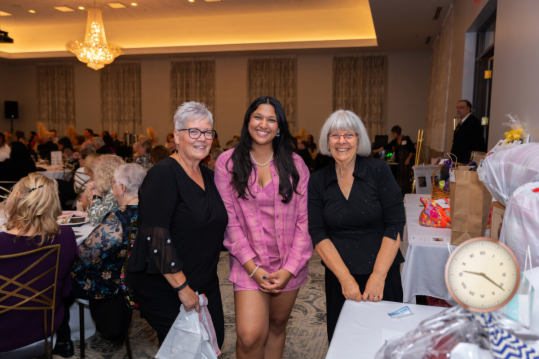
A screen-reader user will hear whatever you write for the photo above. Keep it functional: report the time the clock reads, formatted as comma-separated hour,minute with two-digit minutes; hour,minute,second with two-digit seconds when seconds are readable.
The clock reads 9,21
